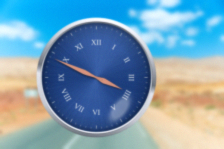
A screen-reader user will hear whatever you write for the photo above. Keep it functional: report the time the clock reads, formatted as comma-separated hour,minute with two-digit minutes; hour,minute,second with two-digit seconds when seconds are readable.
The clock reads 3,49
